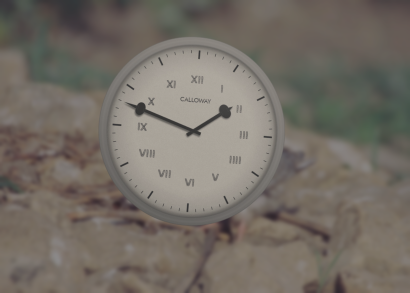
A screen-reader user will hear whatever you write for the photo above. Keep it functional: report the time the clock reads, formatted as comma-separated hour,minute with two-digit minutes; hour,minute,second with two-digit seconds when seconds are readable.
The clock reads 1,48
